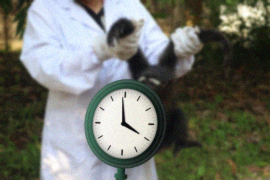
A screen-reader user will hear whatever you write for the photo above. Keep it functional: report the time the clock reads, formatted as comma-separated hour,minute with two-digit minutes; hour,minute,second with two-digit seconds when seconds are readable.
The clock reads 3,59
